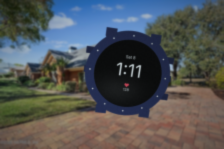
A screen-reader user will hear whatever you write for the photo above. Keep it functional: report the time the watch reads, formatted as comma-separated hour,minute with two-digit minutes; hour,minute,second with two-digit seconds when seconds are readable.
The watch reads 1,11
